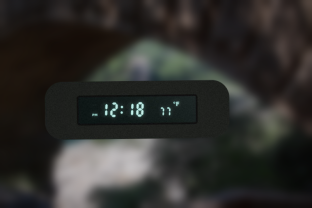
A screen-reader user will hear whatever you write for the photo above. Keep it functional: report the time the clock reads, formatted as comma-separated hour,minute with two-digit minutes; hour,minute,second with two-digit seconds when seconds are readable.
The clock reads 12,18
